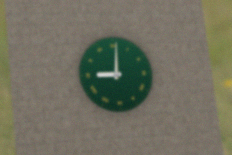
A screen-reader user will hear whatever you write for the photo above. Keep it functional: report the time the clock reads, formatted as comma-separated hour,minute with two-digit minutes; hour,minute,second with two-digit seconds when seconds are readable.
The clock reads 9,01
